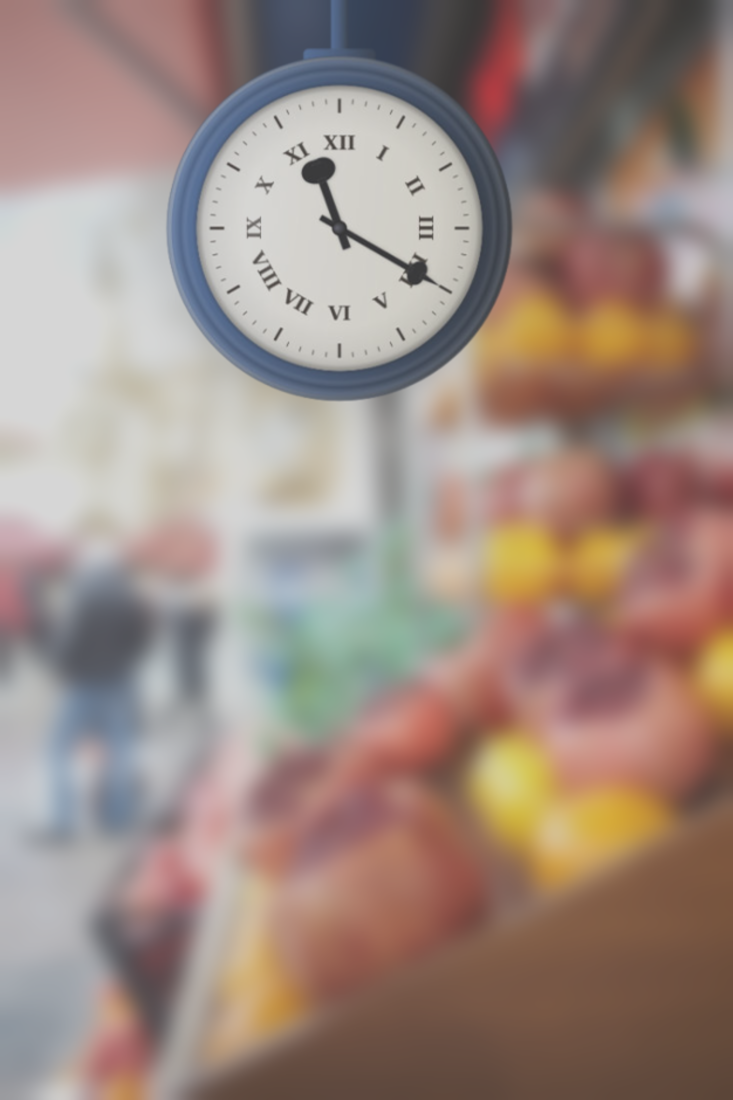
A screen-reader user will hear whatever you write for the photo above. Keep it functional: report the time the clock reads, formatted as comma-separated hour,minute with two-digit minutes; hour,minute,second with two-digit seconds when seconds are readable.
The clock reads 11,20
